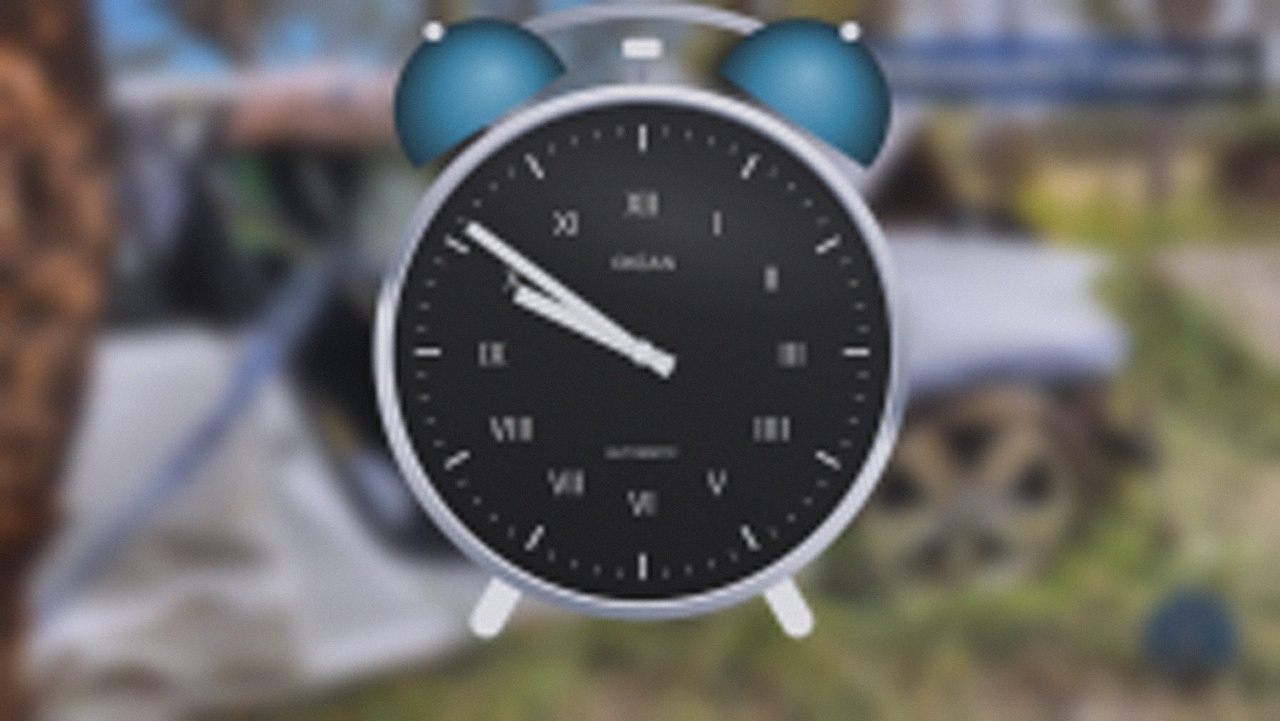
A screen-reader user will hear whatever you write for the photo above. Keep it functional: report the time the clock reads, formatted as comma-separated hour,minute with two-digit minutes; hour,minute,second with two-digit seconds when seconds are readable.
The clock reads 9,51
